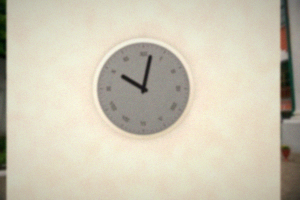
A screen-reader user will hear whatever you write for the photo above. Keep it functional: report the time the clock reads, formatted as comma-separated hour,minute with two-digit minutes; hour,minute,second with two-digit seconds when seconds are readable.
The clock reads 10,02
